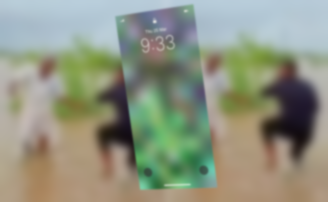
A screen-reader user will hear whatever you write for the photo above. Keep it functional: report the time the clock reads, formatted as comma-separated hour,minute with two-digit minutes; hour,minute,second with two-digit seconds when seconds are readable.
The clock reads 9,33
